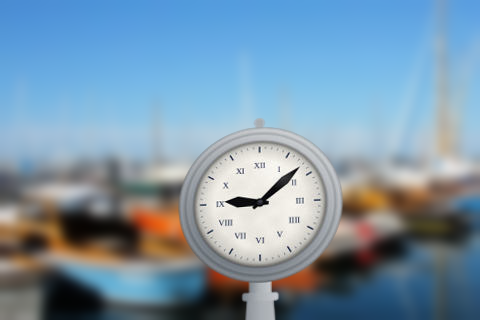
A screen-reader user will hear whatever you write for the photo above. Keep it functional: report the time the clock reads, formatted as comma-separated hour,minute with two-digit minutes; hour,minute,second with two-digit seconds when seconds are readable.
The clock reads 9,08
